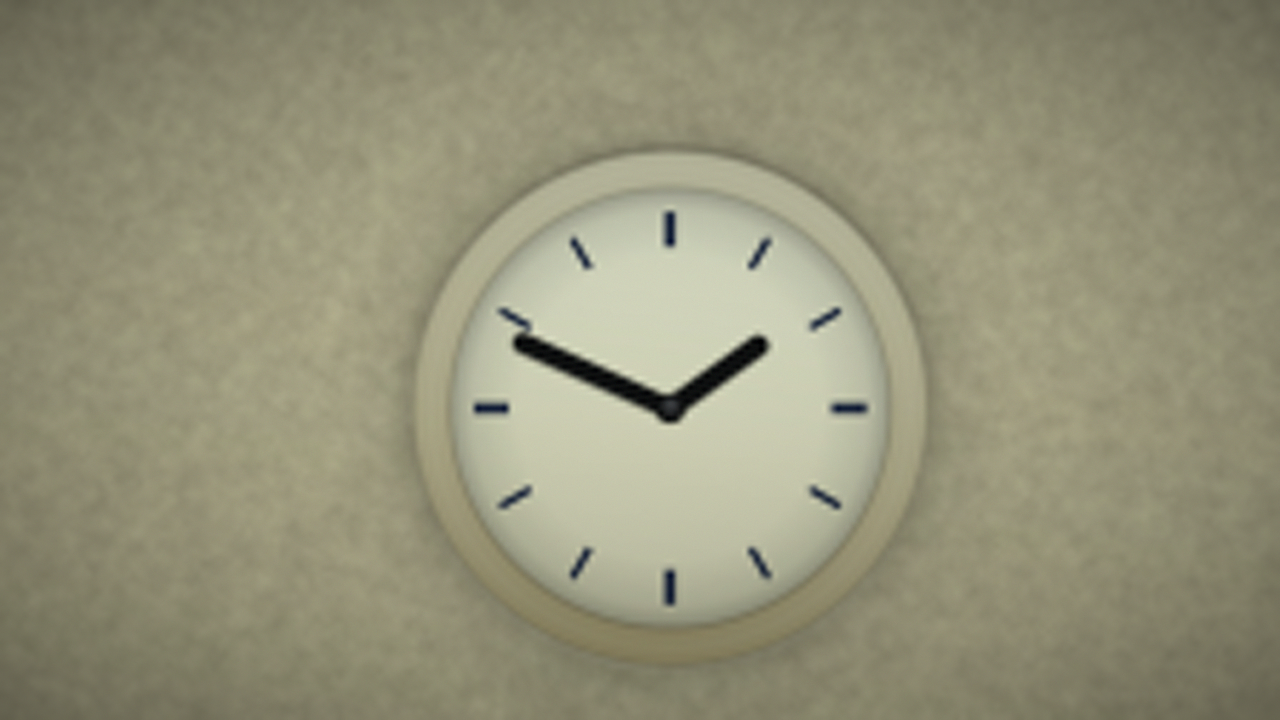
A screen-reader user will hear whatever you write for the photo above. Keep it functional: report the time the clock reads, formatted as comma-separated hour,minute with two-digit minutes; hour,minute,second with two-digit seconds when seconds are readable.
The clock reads 1,49
